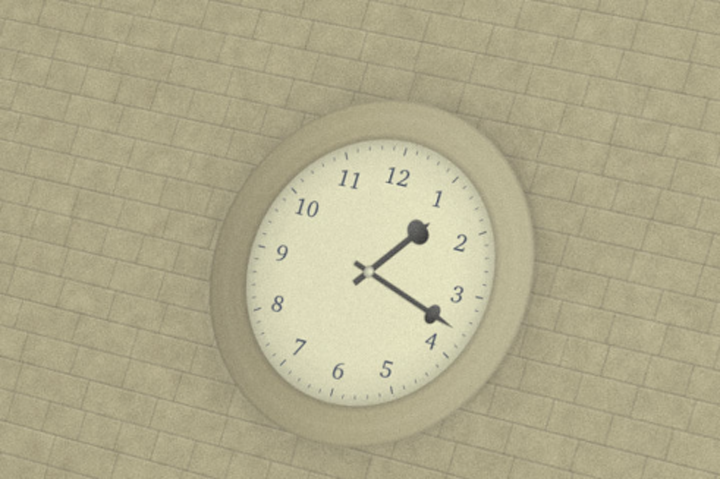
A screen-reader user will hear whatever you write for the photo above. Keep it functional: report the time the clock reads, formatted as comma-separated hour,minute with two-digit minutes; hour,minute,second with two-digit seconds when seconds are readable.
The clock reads 1,18
